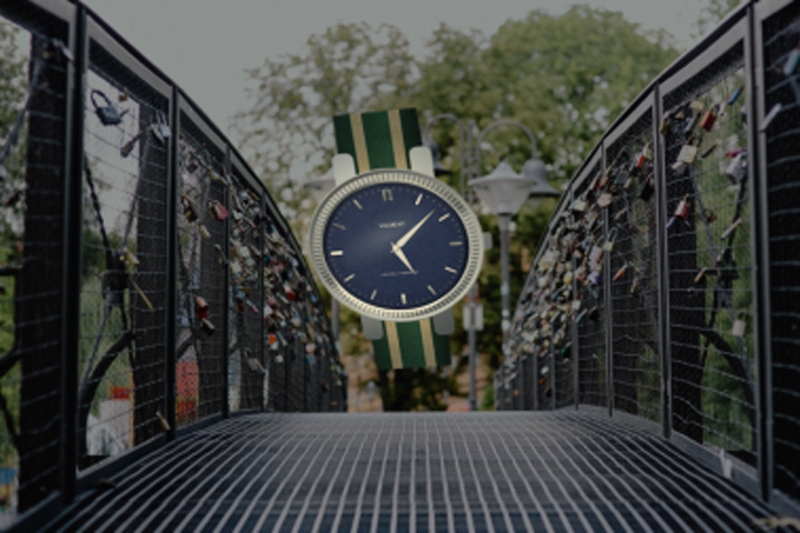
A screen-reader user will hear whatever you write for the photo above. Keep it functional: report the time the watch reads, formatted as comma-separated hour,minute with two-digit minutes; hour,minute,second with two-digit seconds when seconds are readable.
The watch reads 5,08
